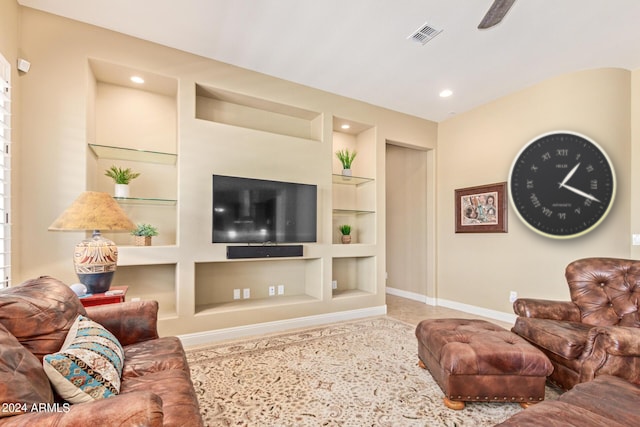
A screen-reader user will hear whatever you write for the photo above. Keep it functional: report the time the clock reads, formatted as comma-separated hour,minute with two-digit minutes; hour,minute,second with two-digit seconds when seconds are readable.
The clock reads 1,19
